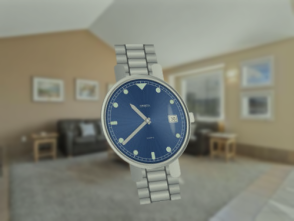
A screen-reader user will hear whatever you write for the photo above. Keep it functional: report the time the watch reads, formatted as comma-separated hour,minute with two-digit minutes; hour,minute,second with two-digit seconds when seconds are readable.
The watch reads 10,39
